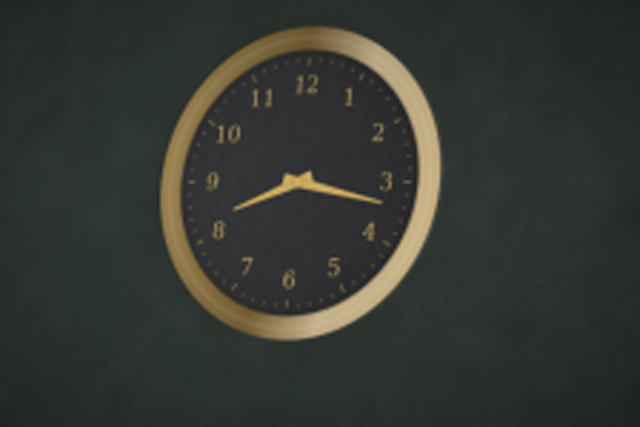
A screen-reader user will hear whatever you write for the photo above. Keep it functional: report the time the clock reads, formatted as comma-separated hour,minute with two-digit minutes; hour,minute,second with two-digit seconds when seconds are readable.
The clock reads 8,17
